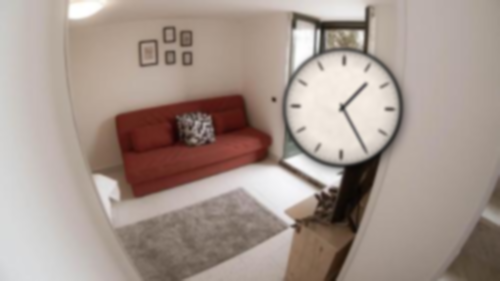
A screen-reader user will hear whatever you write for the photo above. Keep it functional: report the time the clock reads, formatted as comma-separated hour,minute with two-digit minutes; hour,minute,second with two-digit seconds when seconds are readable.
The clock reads 1,25
